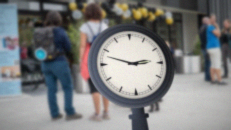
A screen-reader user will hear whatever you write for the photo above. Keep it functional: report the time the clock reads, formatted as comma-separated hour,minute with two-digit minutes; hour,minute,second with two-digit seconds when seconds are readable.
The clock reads 2,48
